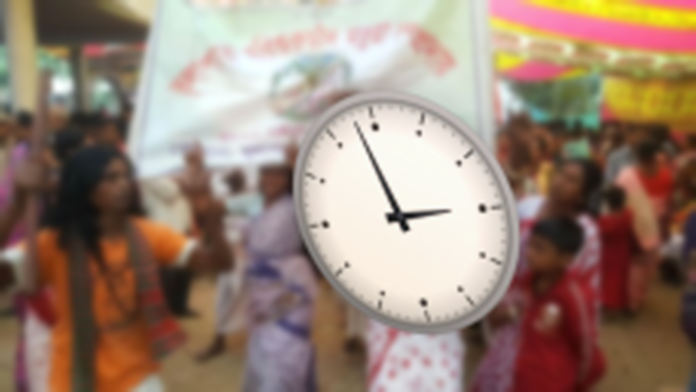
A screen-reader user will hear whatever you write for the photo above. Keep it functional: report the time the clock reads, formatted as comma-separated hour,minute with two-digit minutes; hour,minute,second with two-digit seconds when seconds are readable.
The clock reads 2,58
